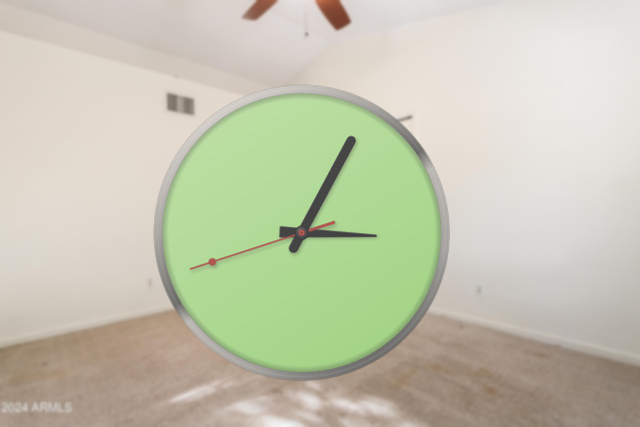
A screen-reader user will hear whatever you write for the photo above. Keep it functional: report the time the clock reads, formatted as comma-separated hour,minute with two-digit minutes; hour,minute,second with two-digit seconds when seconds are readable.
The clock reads 3,04,42
